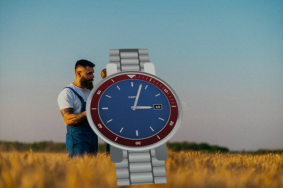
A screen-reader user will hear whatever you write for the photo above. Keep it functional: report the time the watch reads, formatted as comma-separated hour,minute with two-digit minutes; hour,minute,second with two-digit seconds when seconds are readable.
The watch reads 3,03
